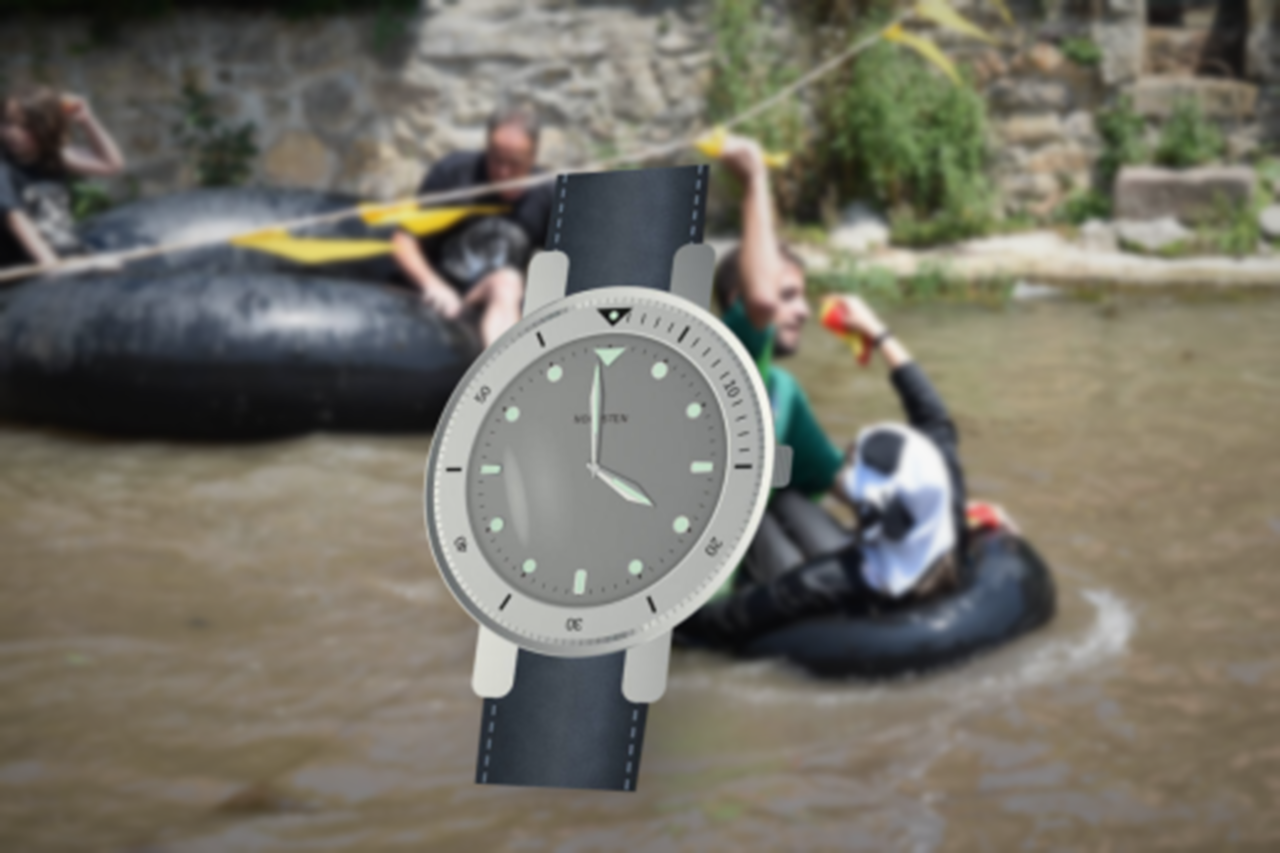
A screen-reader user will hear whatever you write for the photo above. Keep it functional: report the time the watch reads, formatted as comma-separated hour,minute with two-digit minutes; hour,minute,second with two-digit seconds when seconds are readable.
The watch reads 3,59
